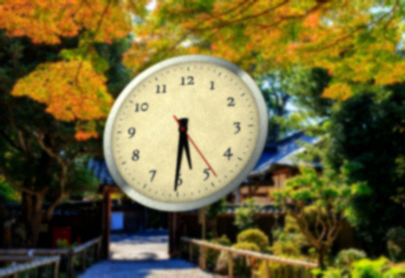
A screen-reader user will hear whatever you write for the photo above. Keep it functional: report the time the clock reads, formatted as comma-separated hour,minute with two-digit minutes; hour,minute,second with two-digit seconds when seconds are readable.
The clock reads 5,30,24
